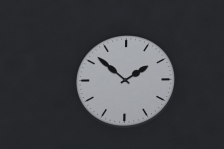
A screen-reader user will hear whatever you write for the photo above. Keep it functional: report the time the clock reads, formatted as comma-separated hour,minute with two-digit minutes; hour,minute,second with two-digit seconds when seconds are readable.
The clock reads 1,52
